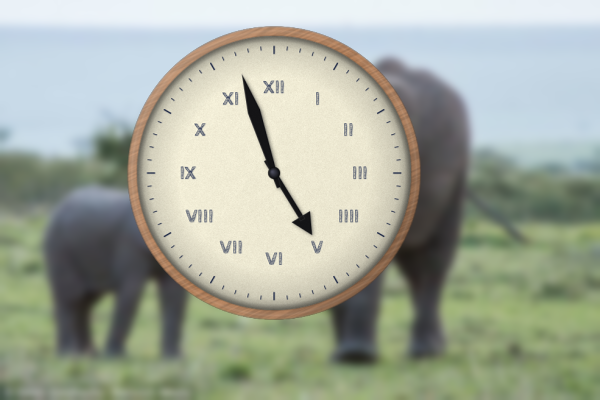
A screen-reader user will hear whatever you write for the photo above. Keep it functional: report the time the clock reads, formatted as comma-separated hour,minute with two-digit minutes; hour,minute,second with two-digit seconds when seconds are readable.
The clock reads 4,57
